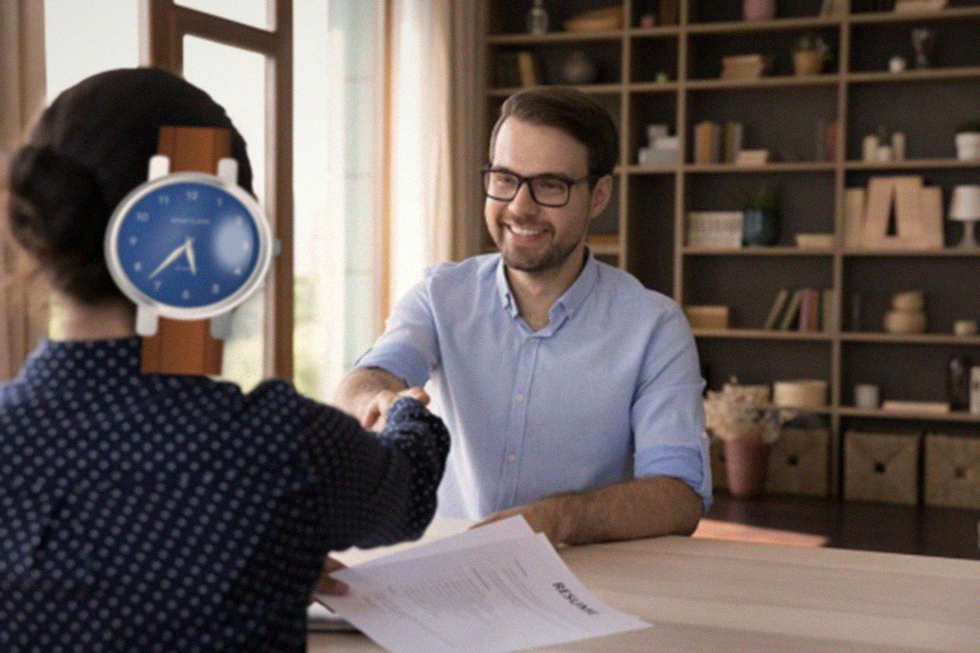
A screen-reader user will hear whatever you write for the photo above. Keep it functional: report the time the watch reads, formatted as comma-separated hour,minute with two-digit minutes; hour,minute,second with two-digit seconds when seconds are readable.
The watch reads 5,37
